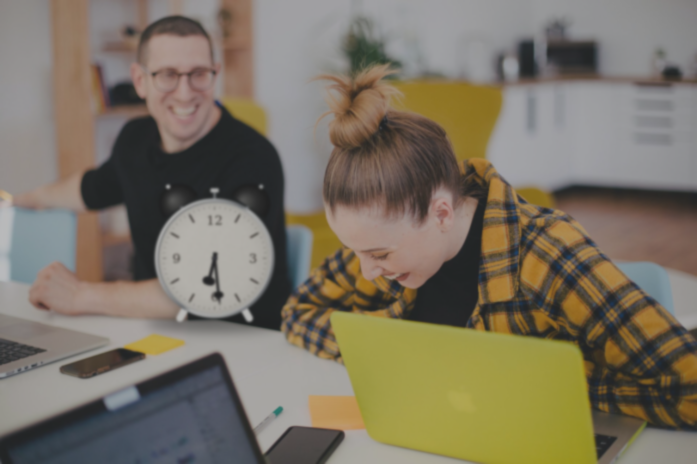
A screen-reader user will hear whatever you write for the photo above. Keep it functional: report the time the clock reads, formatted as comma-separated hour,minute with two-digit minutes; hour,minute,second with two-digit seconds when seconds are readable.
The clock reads 6,29
